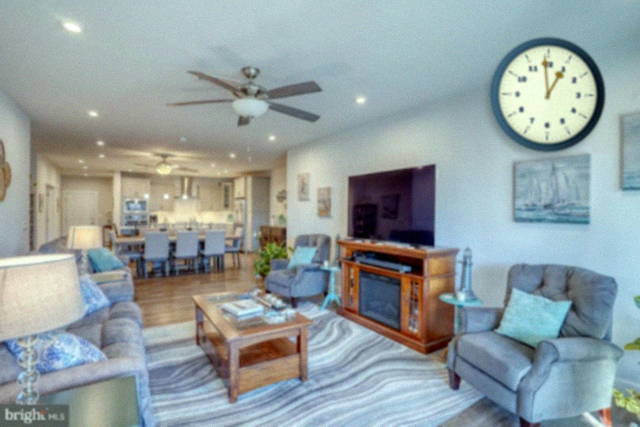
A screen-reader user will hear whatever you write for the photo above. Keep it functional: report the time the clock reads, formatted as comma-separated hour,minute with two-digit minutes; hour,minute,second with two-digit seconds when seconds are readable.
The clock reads 12,59
